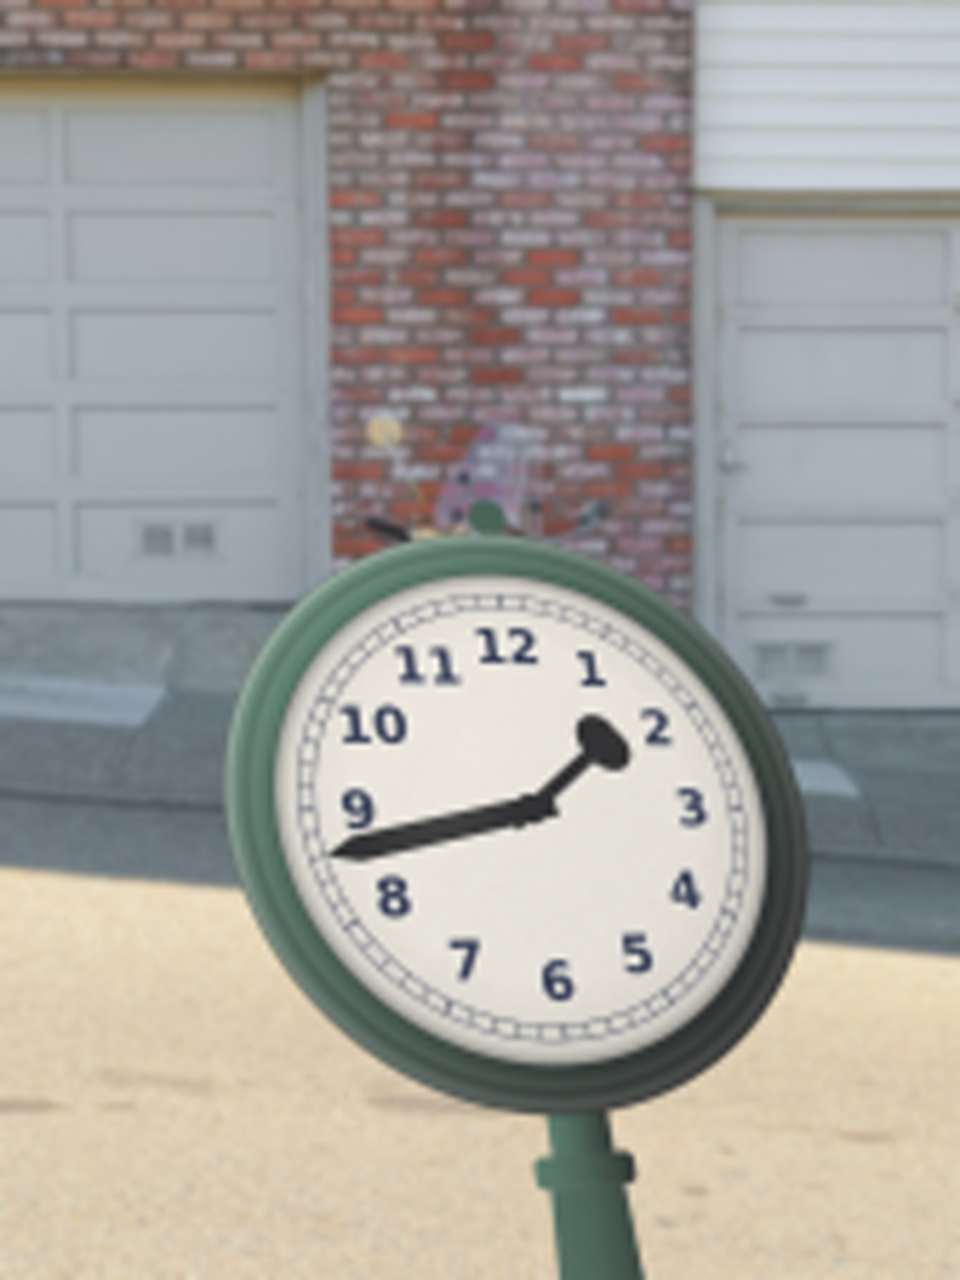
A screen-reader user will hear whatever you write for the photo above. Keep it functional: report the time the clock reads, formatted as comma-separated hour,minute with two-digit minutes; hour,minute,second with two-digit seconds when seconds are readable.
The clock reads 1,43
